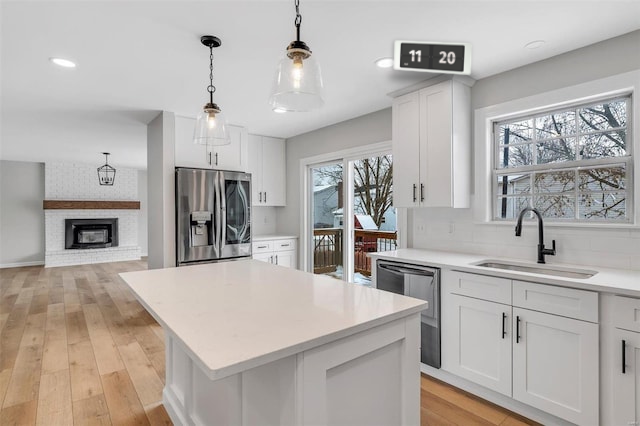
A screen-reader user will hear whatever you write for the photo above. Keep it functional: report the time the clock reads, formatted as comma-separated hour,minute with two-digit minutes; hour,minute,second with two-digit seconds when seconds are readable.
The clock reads 11,20
